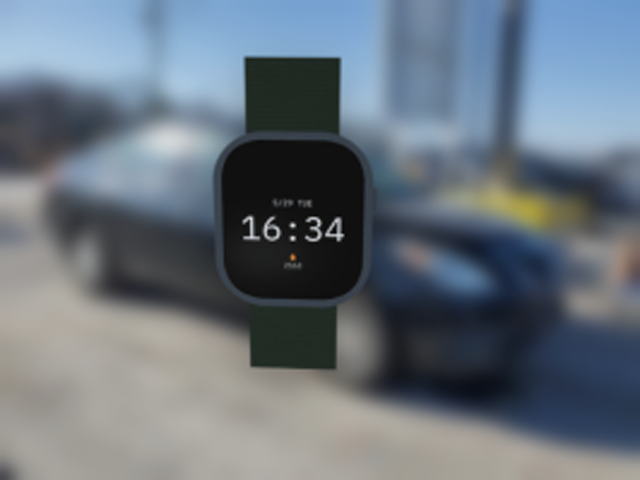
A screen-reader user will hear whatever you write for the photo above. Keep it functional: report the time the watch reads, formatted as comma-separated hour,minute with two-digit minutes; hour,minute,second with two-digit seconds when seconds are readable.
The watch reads 16,34
